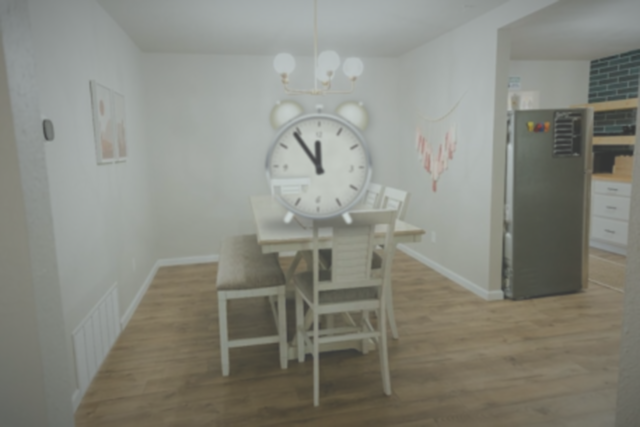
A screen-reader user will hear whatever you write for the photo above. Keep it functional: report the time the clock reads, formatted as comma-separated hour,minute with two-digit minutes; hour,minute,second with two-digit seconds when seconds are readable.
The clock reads 11,54
